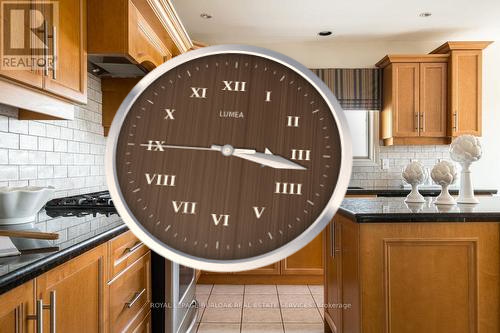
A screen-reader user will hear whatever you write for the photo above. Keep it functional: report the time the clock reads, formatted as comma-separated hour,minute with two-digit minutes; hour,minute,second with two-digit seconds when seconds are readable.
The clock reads 3,16,45
